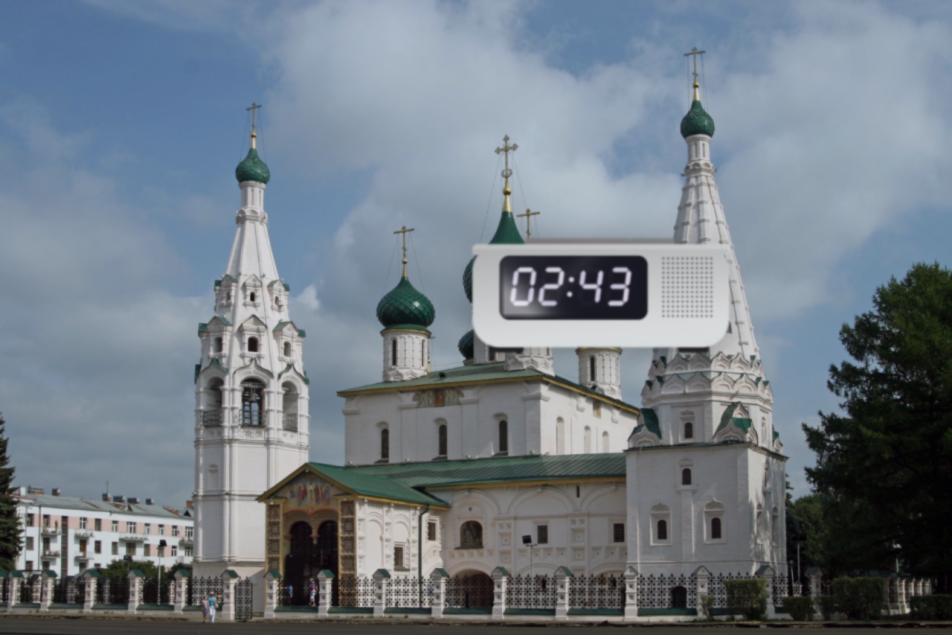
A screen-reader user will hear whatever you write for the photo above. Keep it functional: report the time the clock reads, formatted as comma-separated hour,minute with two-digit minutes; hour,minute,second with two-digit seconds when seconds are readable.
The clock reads 2,43
